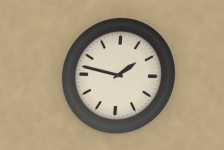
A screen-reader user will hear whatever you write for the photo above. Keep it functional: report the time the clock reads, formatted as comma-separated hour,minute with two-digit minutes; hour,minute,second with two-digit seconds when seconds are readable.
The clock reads 1,47
